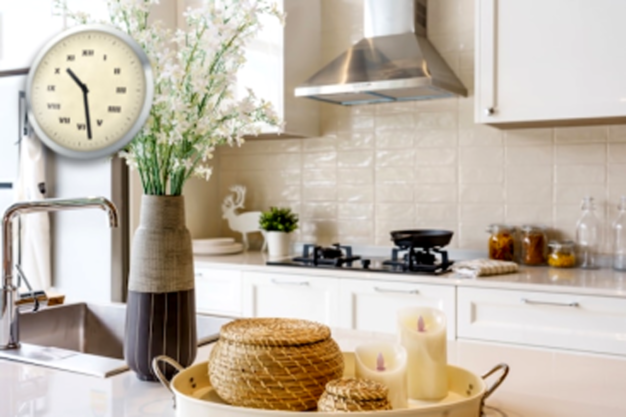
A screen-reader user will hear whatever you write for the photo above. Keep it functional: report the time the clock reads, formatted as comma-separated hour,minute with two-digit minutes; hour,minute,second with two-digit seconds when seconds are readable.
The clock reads 10,28
